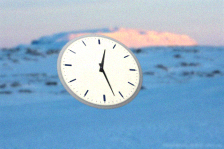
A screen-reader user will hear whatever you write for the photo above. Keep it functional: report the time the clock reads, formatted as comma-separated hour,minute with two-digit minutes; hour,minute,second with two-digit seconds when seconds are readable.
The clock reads 12,27
